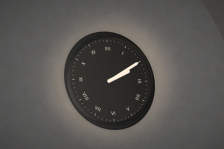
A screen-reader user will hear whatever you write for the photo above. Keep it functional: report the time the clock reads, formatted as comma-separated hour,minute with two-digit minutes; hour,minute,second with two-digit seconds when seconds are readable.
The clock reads 2,10
